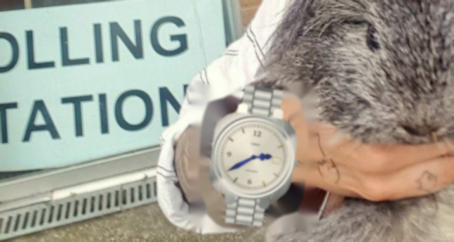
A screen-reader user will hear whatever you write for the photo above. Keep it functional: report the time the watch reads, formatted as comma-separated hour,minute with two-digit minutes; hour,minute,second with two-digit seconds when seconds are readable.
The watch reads 2,39
